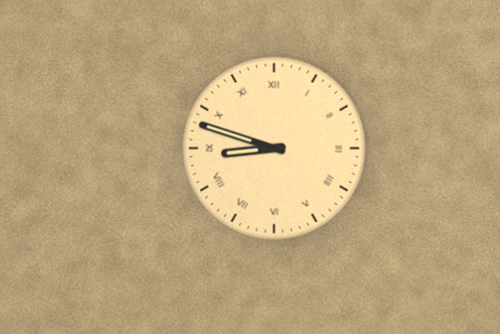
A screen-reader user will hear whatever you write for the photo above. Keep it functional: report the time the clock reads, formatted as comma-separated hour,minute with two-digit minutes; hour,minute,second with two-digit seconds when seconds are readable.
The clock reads 8,48
